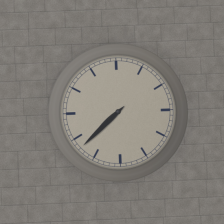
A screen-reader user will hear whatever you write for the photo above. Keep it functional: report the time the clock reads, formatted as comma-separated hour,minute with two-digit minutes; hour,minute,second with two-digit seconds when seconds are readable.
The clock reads 7,38
